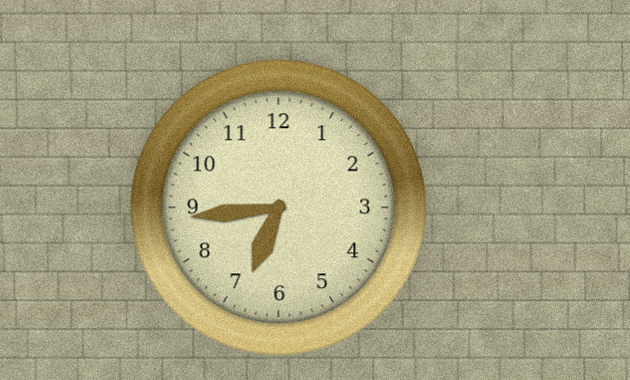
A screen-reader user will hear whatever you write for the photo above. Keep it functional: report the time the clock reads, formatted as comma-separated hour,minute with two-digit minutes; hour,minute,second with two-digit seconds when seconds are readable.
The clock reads 6,44
